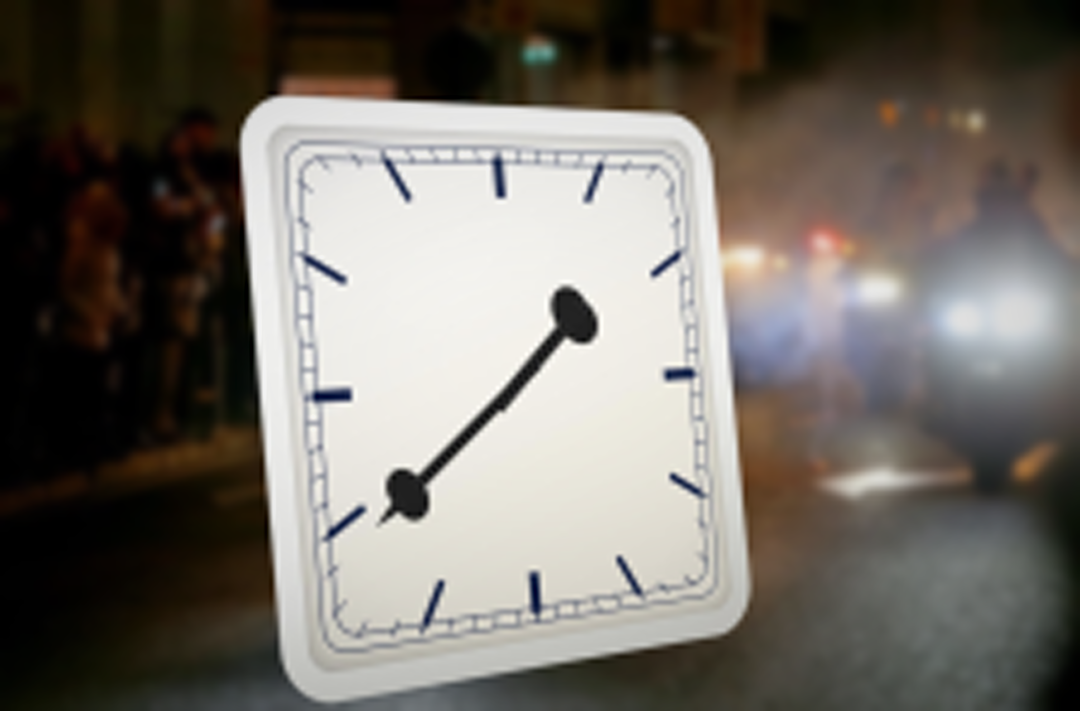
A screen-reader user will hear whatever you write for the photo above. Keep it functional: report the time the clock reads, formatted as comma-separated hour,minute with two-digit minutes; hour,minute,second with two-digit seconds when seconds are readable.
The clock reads 1,39
